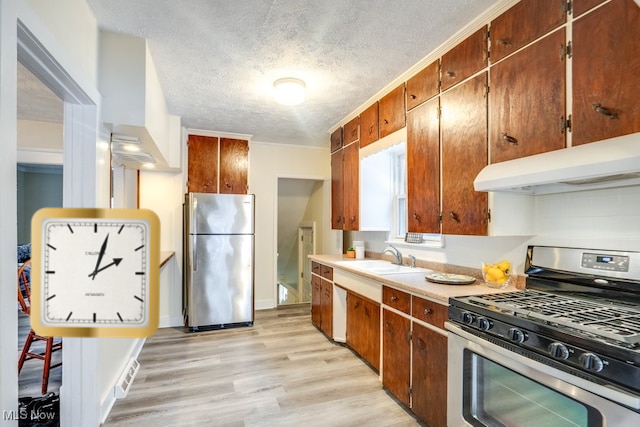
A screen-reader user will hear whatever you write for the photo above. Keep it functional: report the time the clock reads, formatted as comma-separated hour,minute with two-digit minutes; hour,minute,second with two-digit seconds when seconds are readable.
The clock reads 2,03
